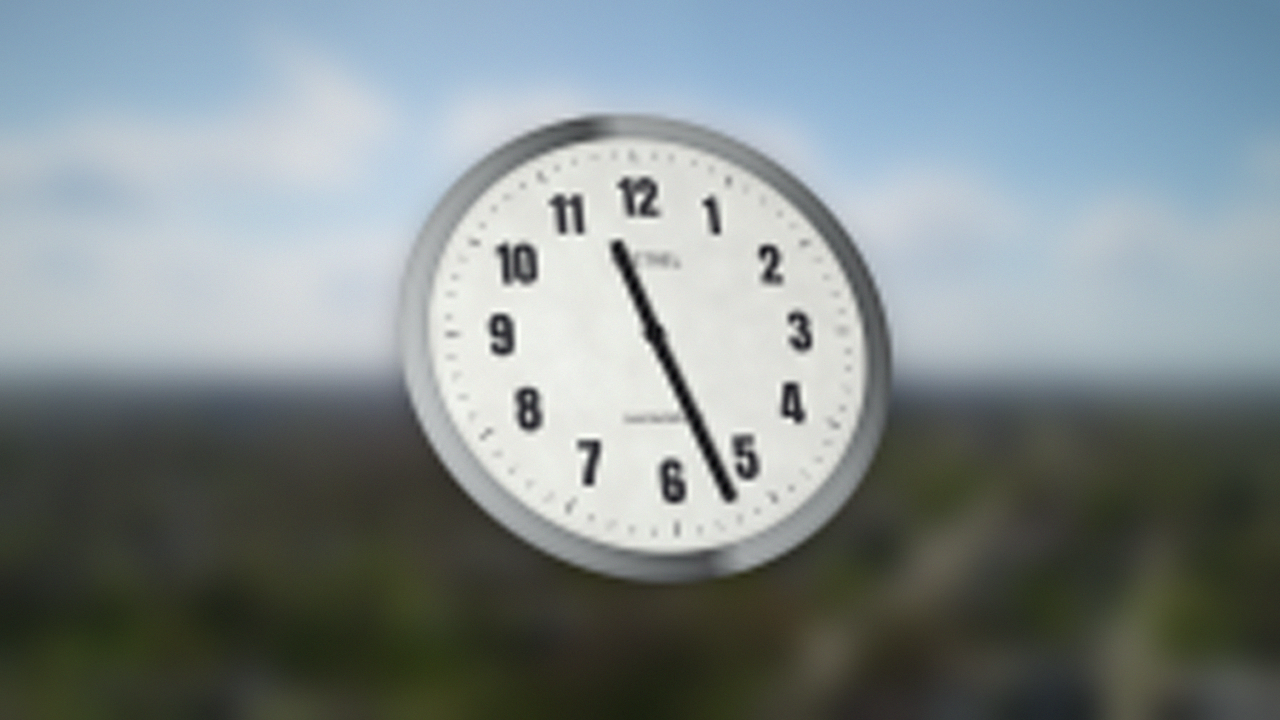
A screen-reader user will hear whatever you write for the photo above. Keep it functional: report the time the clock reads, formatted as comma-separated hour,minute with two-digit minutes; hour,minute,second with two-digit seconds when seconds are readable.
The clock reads 11,27
